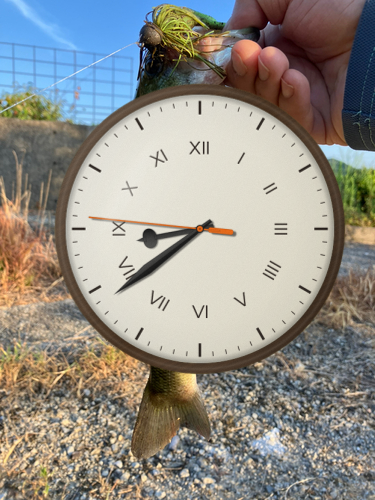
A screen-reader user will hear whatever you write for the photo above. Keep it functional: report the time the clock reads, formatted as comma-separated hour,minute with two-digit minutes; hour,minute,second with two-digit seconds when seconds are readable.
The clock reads 8,38,46
